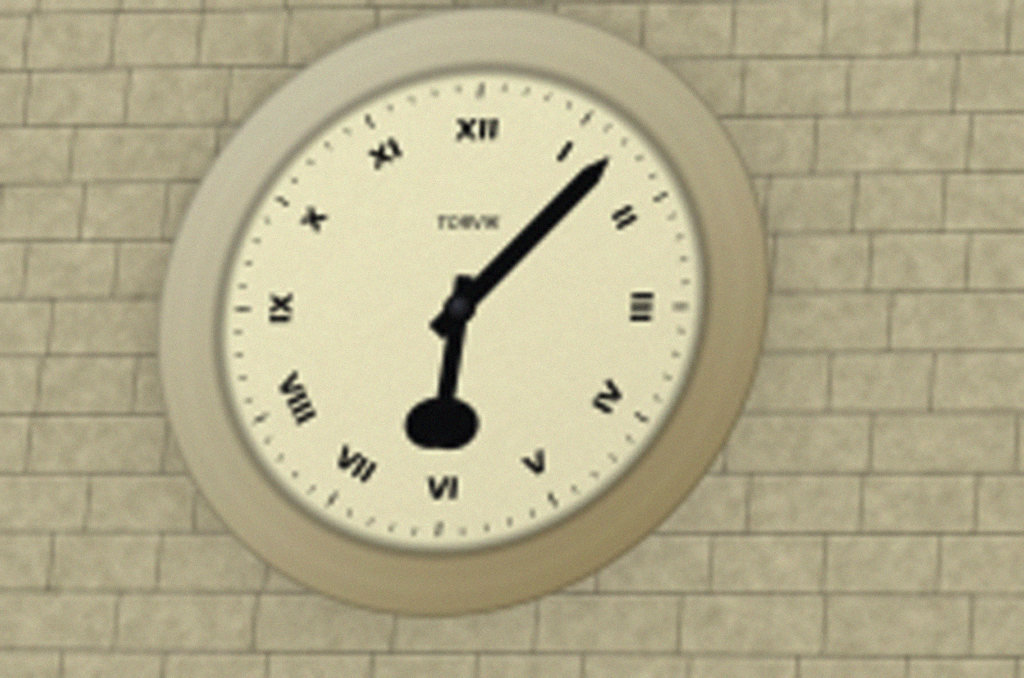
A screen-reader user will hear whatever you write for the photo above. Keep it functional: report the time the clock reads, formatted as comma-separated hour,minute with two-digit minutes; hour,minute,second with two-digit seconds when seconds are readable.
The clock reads 6,07
